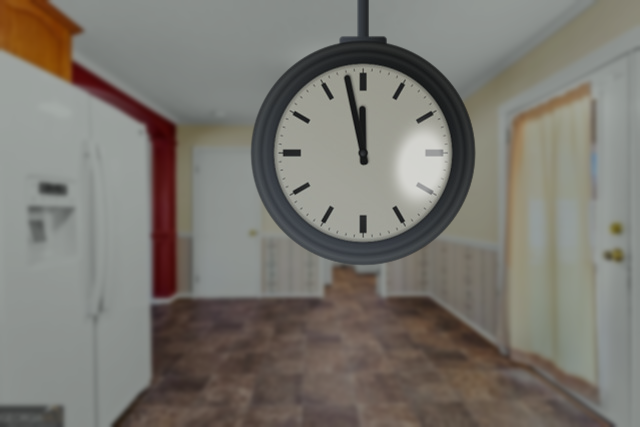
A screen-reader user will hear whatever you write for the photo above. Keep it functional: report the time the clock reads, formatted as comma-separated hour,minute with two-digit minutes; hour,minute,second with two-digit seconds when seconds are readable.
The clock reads 11,58
